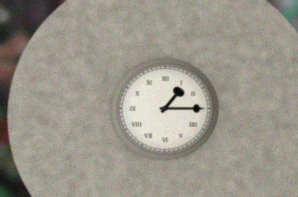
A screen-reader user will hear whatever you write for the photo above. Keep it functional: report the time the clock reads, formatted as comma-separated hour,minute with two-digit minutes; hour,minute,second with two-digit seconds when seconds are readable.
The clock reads 1,15
